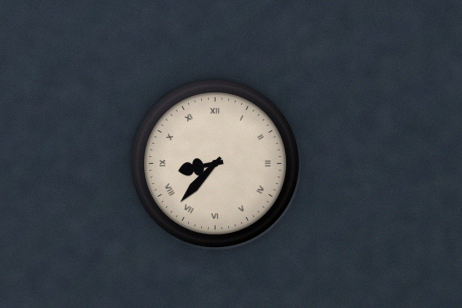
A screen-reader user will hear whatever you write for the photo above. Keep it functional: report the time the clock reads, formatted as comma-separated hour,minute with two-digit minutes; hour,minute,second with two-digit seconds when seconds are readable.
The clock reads 8,37
